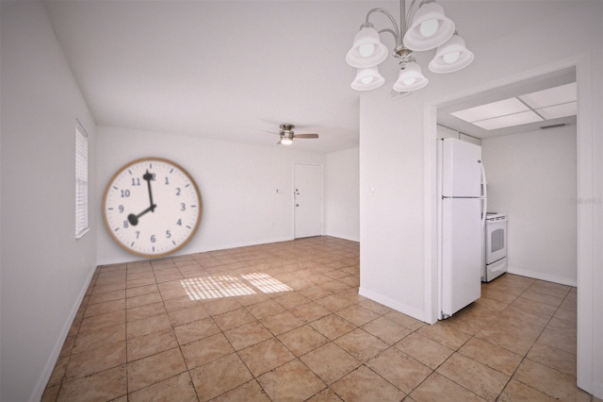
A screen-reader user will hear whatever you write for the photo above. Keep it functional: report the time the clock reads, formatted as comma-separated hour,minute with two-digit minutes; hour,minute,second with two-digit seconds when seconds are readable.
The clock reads 7,59
